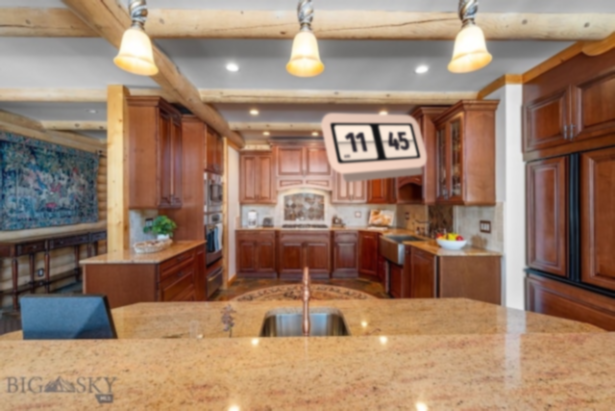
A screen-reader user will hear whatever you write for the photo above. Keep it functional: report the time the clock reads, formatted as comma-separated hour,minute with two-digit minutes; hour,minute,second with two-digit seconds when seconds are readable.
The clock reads 11,45
